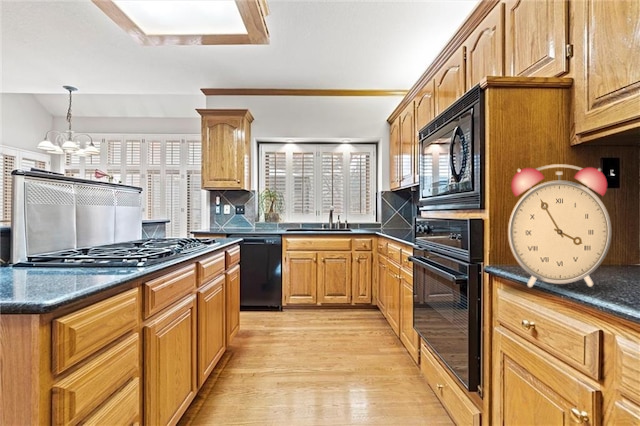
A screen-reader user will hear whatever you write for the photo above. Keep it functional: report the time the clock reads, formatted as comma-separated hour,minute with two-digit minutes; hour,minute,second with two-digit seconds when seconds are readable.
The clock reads 3,55
